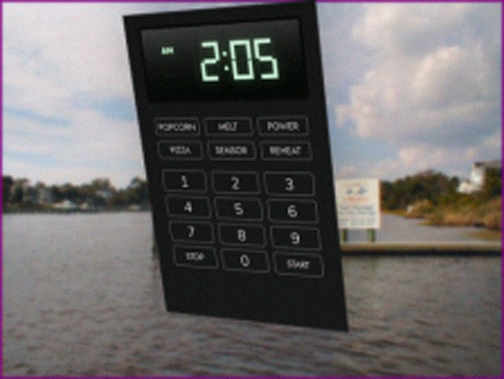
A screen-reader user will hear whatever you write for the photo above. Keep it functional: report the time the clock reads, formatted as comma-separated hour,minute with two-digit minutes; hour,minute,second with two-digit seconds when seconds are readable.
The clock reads 2,05
